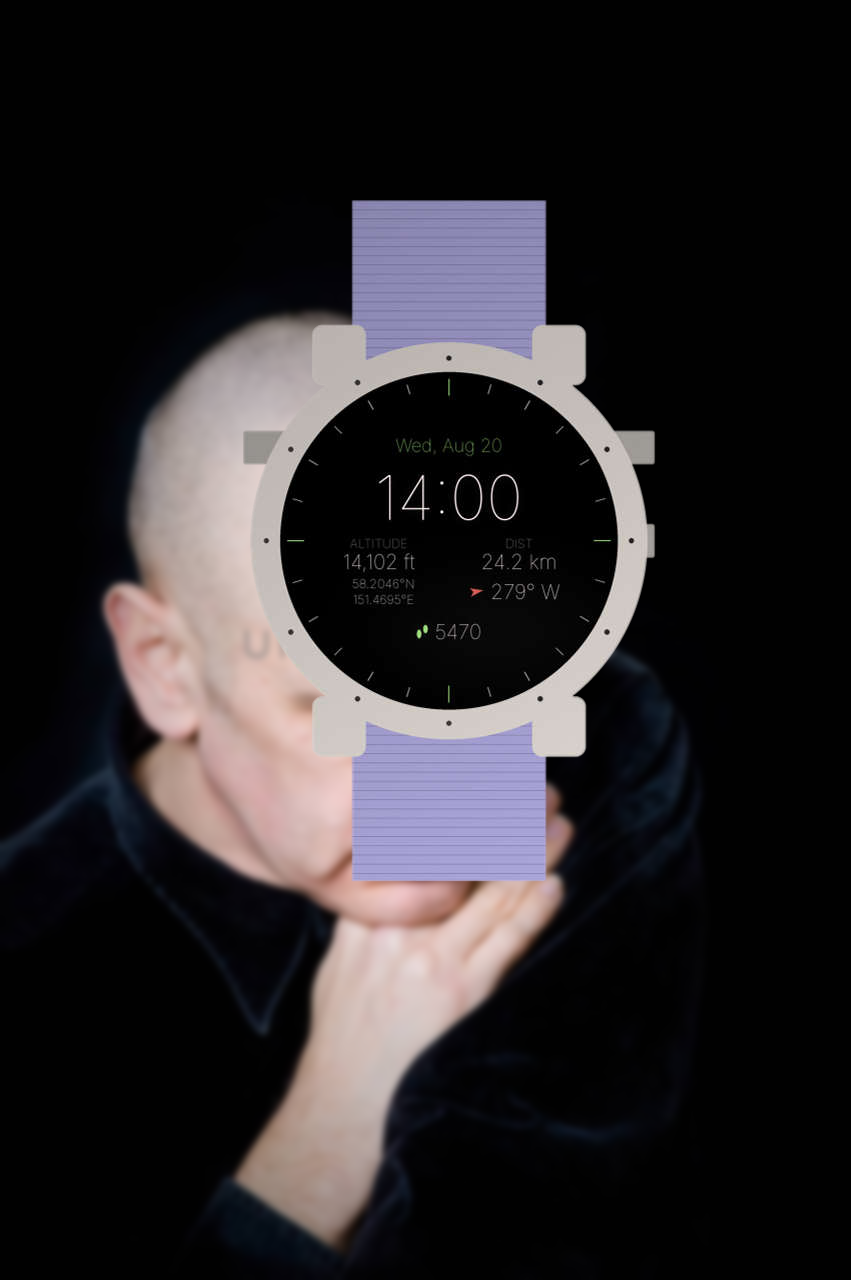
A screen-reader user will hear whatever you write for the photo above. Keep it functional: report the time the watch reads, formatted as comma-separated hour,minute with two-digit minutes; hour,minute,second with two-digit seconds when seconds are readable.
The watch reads 14,00
